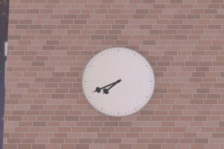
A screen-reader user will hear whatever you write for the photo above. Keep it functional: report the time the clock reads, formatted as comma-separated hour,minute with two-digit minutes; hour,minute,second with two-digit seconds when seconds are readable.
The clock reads 7,41
